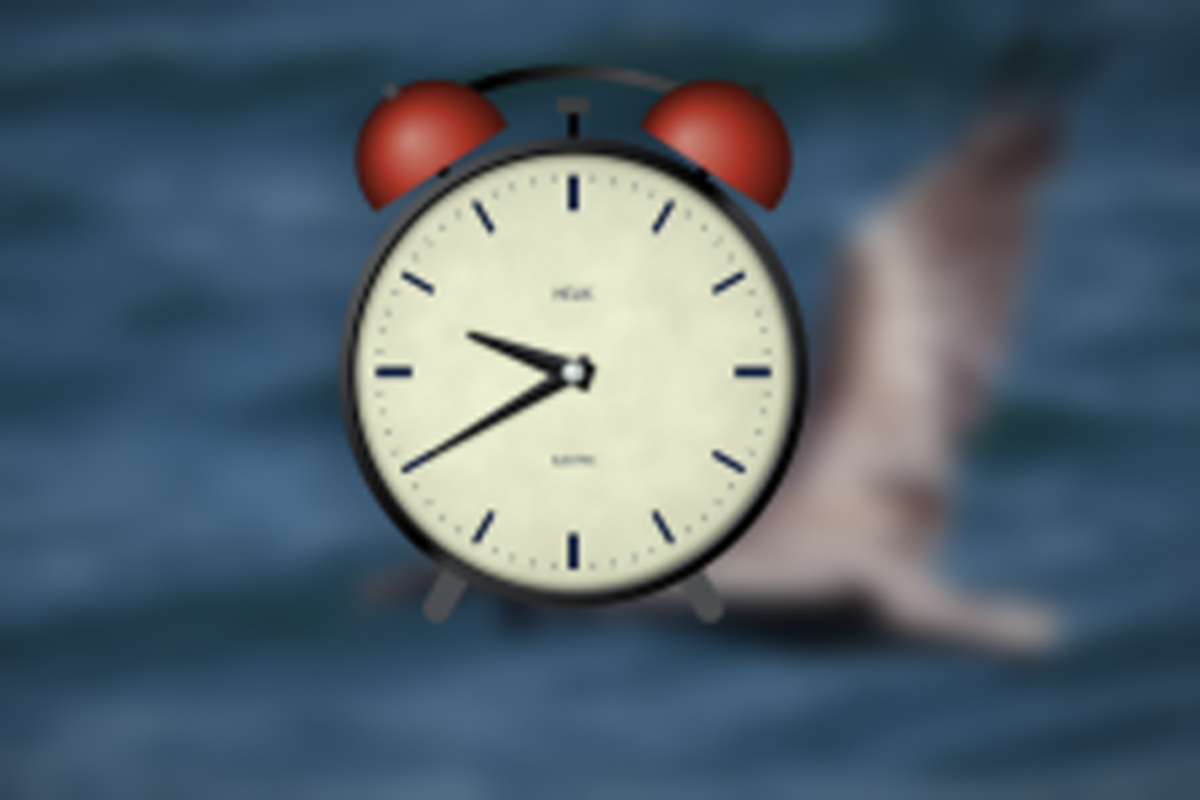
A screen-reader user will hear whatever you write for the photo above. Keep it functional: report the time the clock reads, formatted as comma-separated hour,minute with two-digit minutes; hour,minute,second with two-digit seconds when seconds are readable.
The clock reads 9,40
